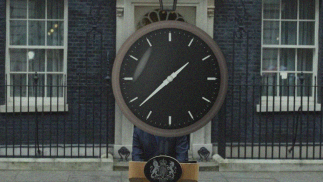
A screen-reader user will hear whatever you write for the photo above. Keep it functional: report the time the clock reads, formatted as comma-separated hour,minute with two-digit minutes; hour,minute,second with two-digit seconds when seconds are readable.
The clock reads 1,38
